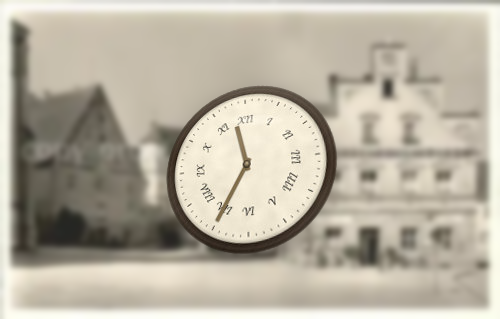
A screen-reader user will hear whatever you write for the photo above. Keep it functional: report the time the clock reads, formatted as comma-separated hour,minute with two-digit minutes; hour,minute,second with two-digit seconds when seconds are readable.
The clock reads 11,35
